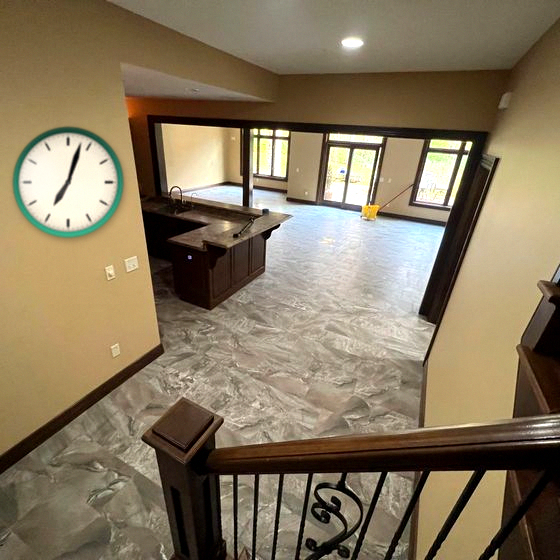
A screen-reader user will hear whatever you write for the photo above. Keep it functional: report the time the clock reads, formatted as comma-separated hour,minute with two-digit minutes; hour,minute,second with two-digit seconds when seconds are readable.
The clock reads 7,03
